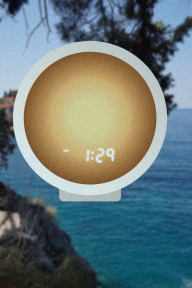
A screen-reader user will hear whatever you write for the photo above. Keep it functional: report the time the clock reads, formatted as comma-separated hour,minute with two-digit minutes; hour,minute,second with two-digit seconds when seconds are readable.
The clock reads 1,29
